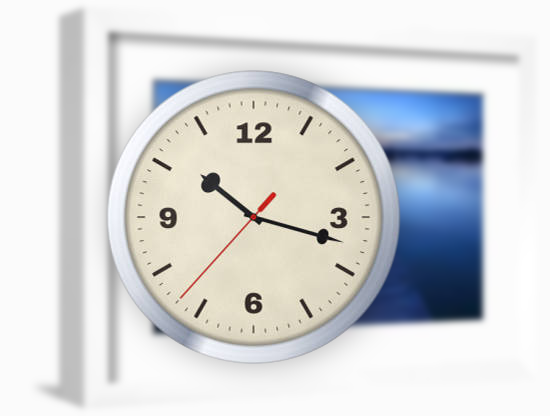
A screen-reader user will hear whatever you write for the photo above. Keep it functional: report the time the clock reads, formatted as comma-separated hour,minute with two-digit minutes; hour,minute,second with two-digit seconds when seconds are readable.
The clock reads 10,17,37
